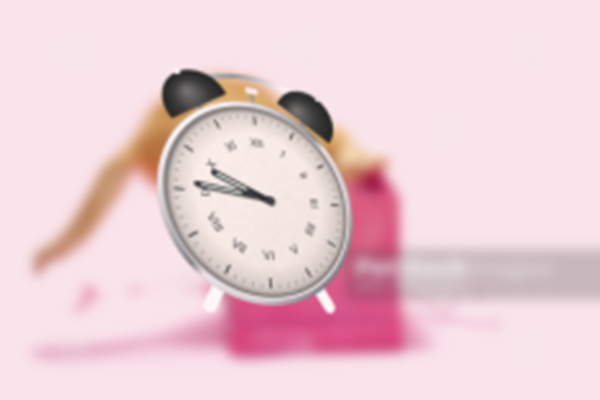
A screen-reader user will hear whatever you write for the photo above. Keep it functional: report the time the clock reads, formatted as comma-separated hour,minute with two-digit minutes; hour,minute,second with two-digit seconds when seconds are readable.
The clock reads 9,46
